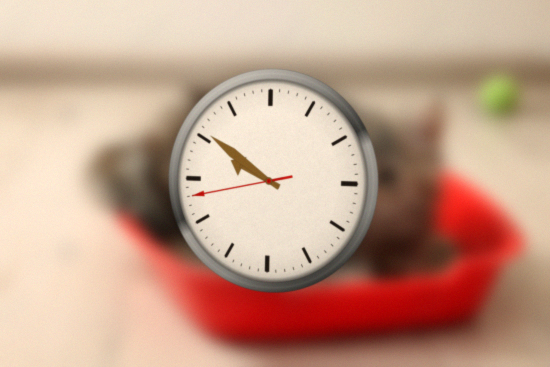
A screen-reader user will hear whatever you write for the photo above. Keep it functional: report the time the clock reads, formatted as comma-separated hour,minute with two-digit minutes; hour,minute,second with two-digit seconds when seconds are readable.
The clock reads 9,50,43
